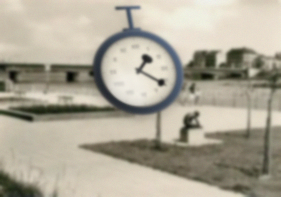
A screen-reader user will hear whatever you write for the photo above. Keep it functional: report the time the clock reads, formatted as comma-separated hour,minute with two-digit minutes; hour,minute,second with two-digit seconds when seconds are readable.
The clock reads 1,21
